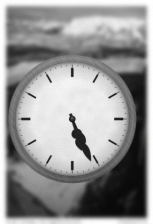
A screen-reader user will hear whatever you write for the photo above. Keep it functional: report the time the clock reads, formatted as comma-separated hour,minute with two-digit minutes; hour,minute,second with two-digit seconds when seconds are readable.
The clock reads 5,26
